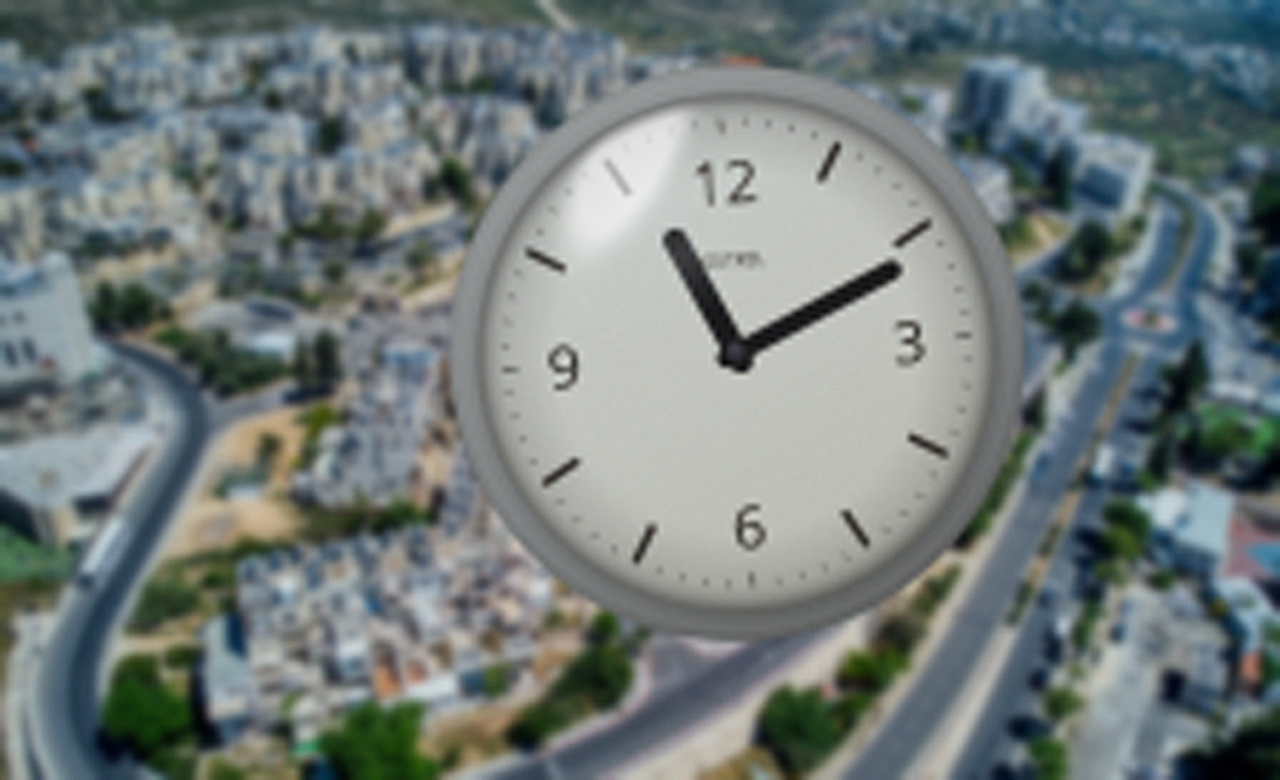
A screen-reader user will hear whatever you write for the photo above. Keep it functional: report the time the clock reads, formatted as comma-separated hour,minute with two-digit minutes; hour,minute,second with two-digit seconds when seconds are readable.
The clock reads 11,11
